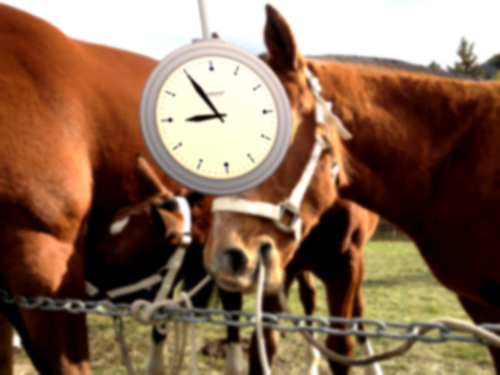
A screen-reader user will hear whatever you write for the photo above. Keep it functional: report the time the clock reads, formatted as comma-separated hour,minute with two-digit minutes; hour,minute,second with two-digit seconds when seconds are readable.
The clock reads 8,55
